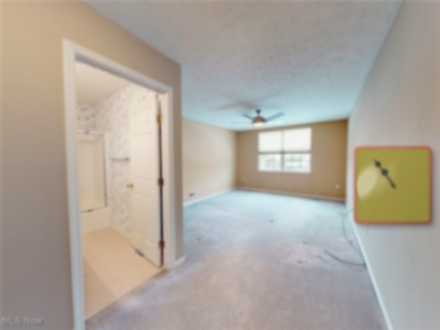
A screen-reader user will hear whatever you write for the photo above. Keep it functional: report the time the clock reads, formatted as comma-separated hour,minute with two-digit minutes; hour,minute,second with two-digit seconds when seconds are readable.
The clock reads 10,54
